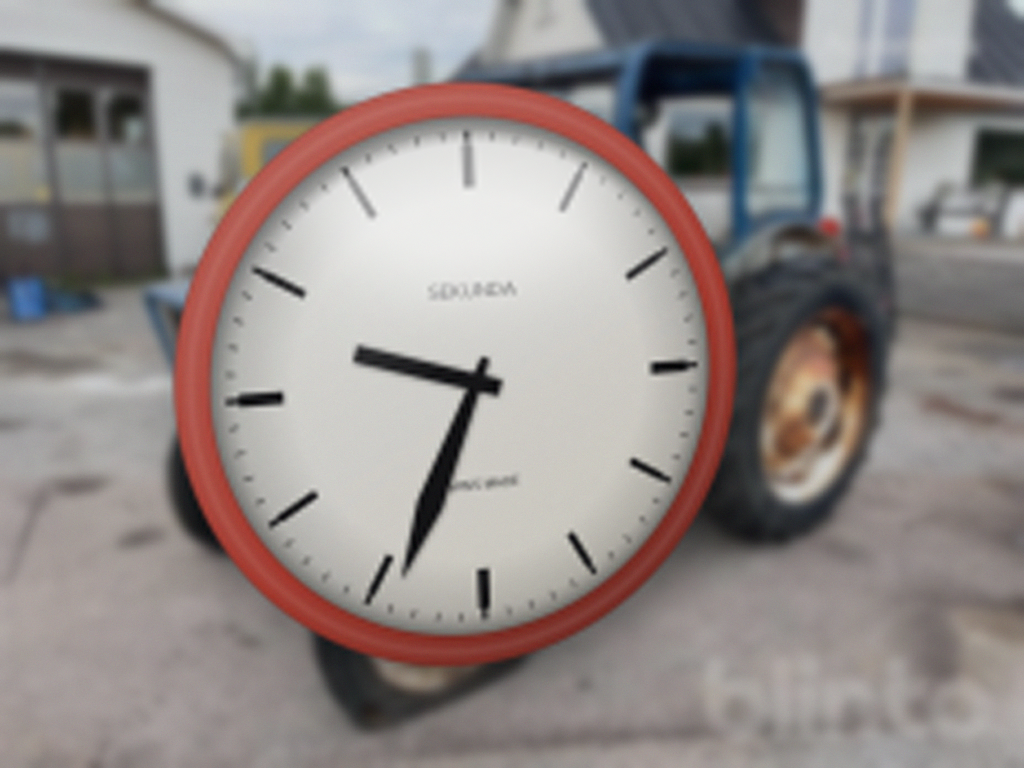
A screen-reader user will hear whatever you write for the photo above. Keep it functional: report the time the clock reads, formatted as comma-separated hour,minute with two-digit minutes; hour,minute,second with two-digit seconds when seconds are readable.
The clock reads 9,34
